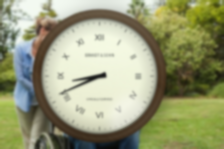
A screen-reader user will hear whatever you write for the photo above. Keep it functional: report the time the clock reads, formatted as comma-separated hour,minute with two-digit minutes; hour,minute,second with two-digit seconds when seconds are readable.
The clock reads 8,41
